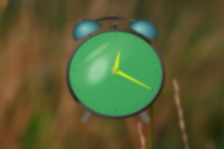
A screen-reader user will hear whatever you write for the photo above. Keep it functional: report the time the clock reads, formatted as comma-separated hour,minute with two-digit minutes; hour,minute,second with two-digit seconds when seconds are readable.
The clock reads 12,20
